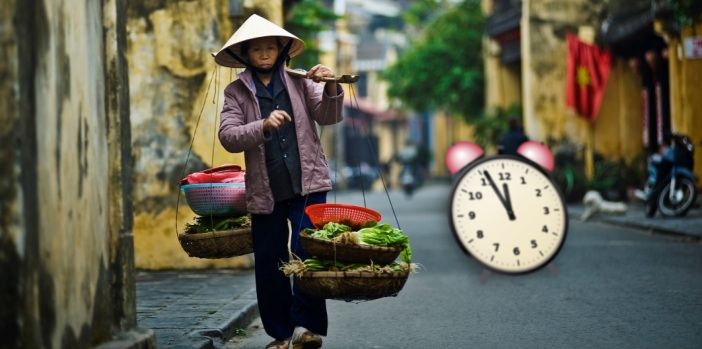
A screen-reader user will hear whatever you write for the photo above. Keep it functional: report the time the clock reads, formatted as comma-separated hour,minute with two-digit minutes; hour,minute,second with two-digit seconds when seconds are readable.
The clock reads 11,56
